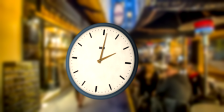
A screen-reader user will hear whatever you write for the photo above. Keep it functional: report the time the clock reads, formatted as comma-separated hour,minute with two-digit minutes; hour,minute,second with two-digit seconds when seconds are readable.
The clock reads 2,01
